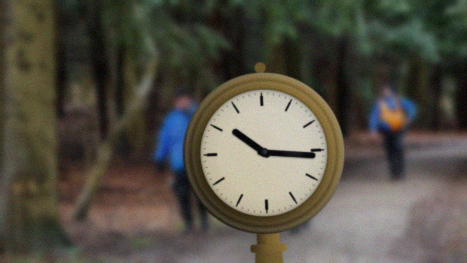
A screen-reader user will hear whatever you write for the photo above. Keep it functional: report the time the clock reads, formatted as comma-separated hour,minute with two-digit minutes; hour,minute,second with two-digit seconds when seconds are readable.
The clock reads 10,16
